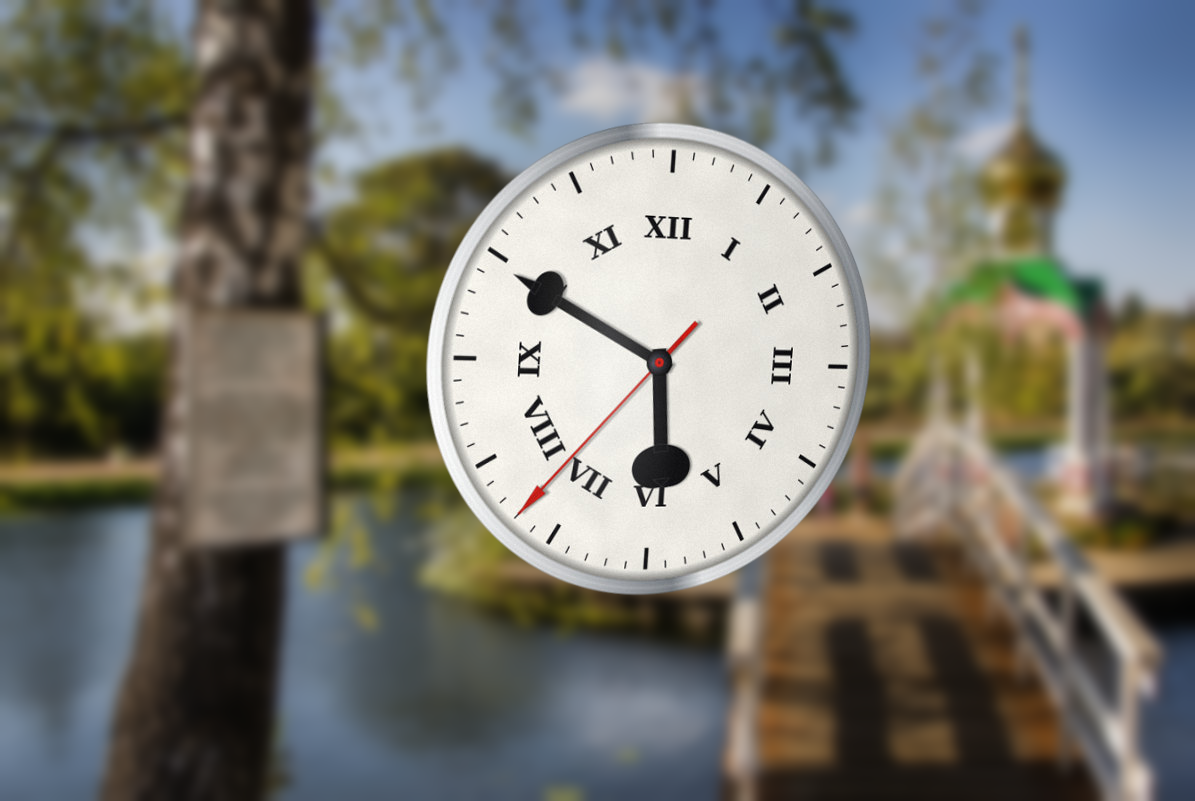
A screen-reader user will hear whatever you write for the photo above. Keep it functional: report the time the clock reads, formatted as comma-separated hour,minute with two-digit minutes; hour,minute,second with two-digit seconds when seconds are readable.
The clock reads 5,49,37
